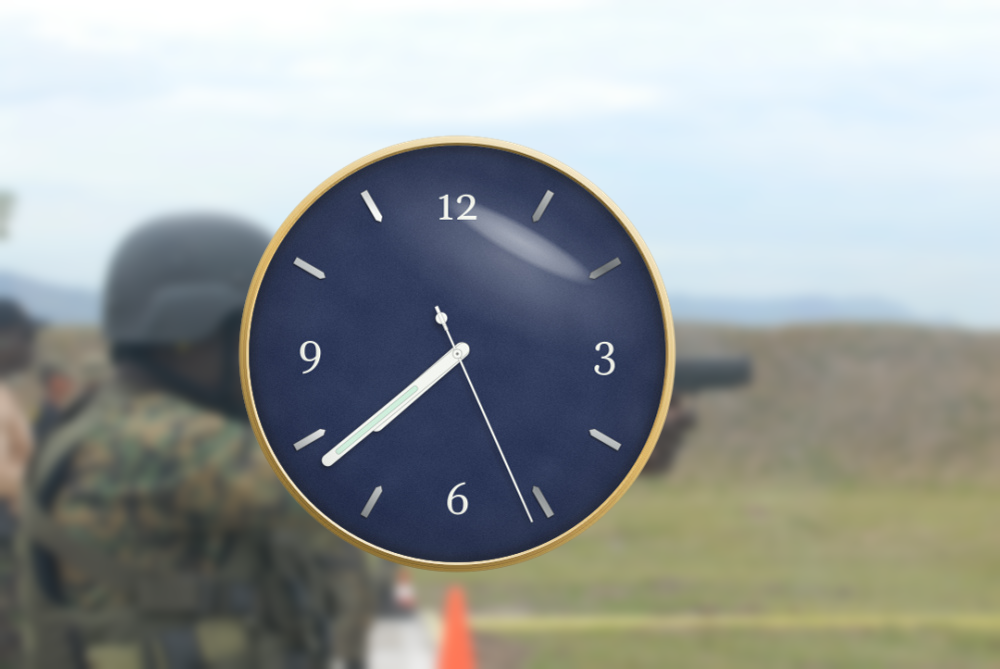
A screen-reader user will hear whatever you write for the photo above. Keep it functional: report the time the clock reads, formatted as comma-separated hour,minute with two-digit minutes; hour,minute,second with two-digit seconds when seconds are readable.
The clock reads 7,38,26
